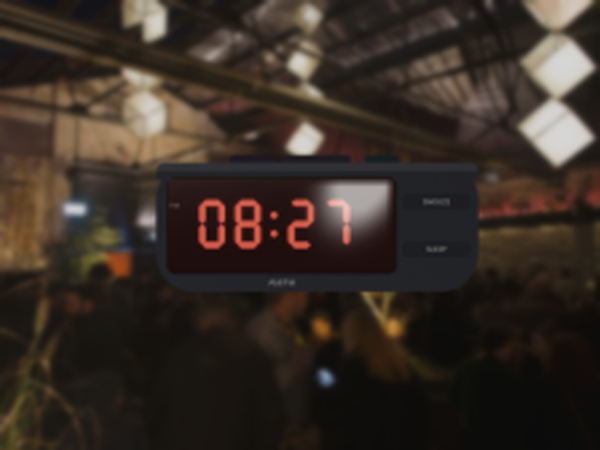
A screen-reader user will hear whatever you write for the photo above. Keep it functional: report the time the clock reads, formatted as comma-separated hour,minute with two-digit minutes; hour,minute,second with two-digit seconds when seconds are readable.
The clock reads 8,27
